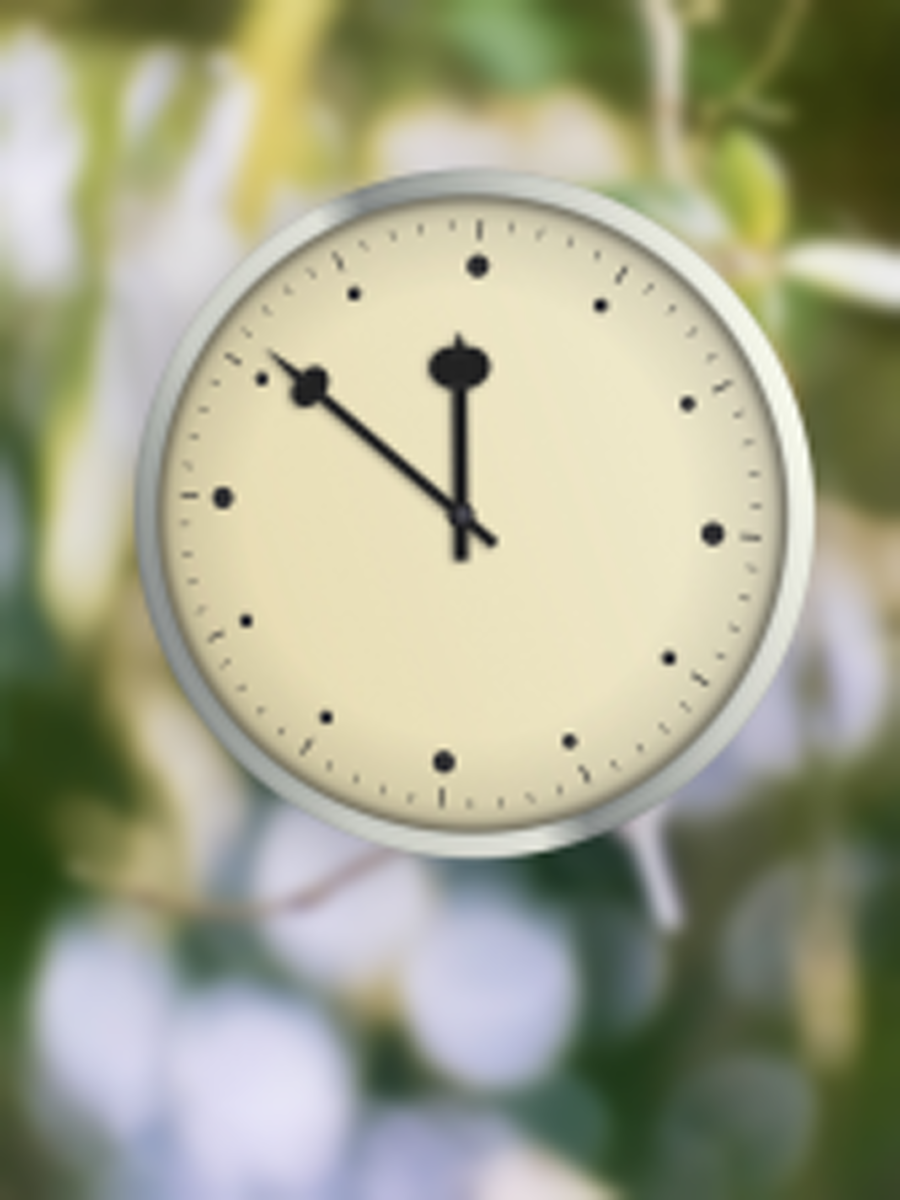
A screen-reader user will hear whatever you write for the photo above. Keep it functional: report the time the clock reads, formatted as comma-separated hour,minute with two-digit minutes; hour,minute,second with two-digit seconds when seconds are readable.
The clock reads 11,51
